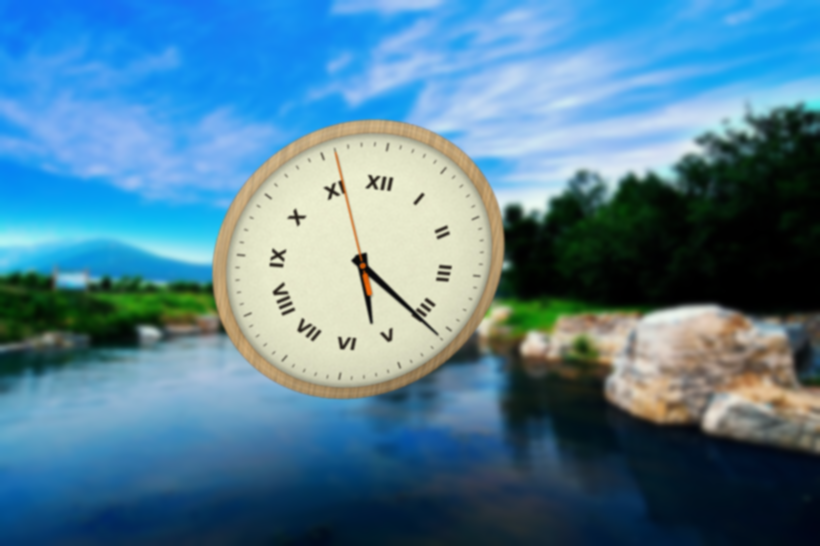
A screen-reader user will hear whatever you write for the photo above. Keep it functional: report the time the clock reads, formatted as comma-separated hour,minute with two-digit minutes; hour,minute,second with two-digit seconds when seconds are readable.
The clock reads 5,20,56
